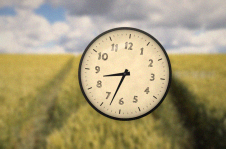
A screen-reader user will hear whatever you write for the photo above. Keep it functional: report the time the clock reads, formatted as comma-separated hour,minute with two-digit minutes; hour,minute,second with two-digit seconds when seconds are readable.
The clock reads 8,33
